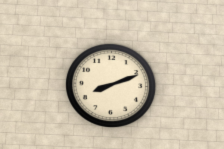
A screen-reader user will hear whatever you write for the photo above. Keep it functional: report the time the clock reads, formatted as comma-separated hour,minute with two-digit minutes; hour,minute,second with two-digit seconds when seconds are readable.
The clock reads 8,11
